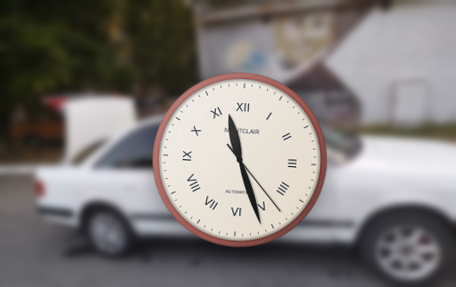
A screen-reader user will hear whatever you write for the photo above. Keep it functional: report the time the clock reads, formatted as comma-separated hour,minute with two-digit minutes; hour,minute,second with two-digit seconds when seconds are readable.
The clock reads 11,26,23
